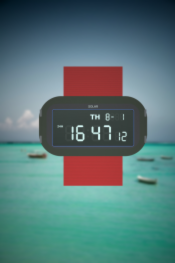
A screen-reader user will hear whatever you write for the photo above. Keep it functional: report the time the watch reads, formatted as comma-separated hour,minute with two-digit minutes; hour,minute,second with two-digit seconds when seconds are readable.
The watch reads 16,47,12
